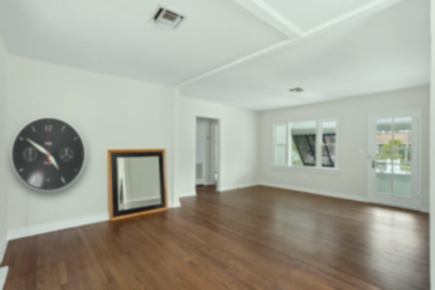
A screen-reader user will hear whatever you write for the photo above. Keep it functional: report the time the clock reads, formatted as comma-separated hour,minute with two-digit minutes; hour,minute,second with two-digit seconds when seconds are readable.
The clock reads 4,51
